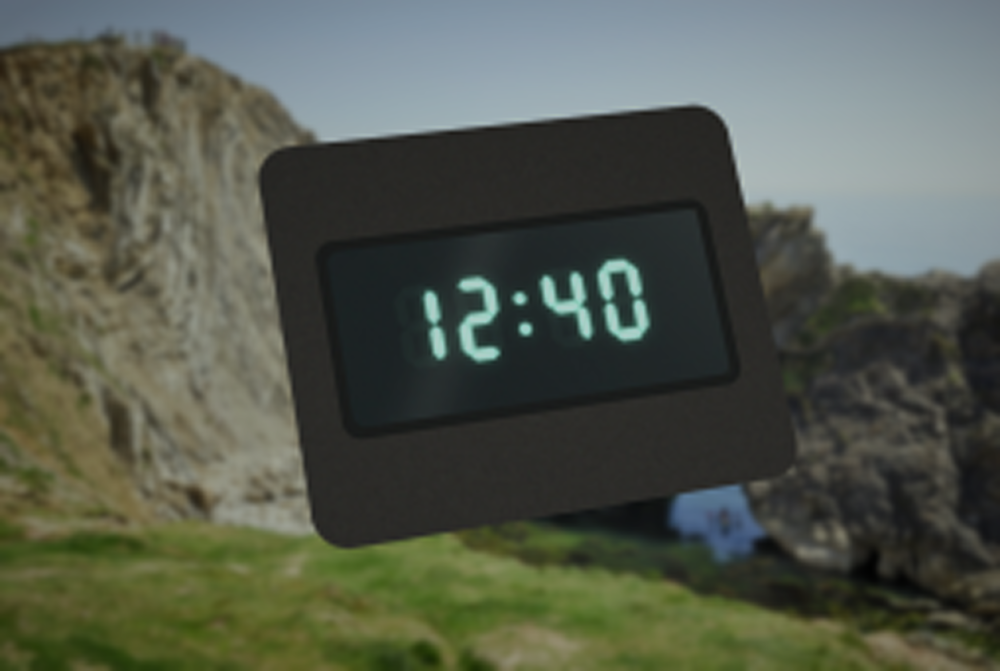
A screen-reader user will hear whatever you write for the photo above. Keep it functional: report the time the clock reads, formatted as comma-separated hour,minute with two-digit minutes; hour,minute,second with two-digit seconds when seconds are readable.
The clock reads 12,40
